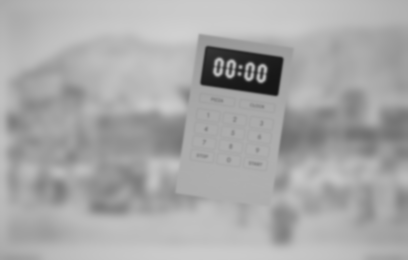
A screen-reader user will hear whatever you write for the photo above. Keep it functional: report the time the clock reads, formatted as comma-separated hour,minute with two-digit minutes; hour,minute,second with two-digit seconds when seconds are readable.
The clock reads 0,00
